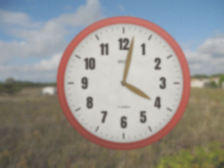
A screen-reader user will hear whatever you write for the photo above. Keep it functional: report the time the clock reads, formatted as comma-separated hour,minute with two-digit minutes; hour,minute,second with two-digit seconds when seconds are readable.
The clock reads 4,02
